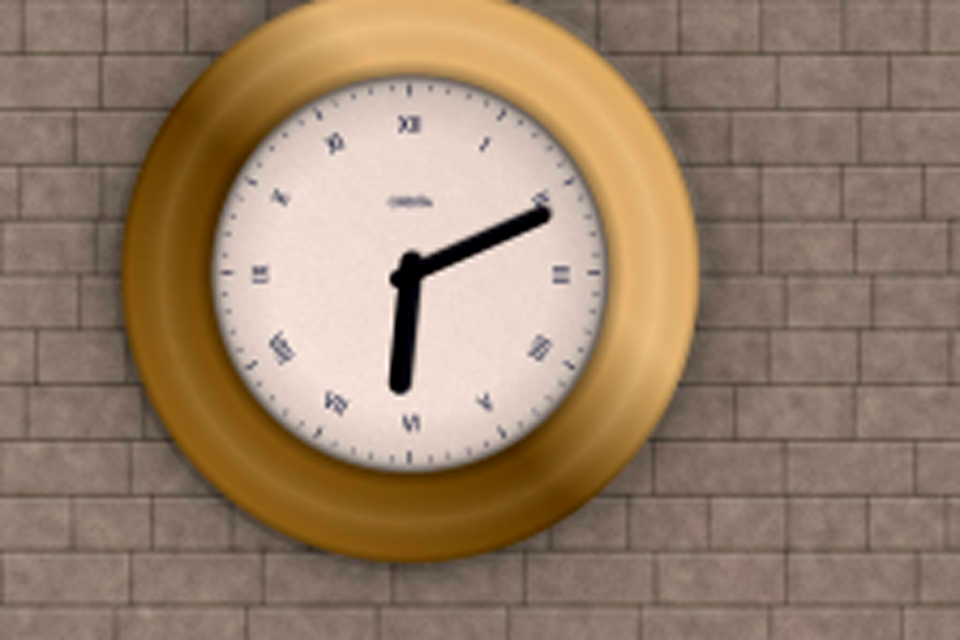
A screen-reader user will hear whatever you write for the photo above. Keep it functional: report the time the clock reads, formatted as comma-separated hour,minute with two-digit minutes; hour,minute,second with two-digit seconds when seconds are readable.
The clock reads 6,11
